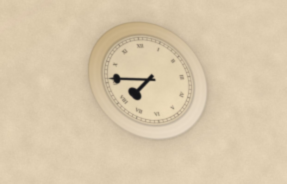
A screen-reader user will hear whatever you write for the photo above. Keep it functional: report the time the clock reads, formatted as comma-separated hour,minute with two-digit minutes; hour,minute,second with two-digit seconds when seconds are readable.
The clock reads 7,46
